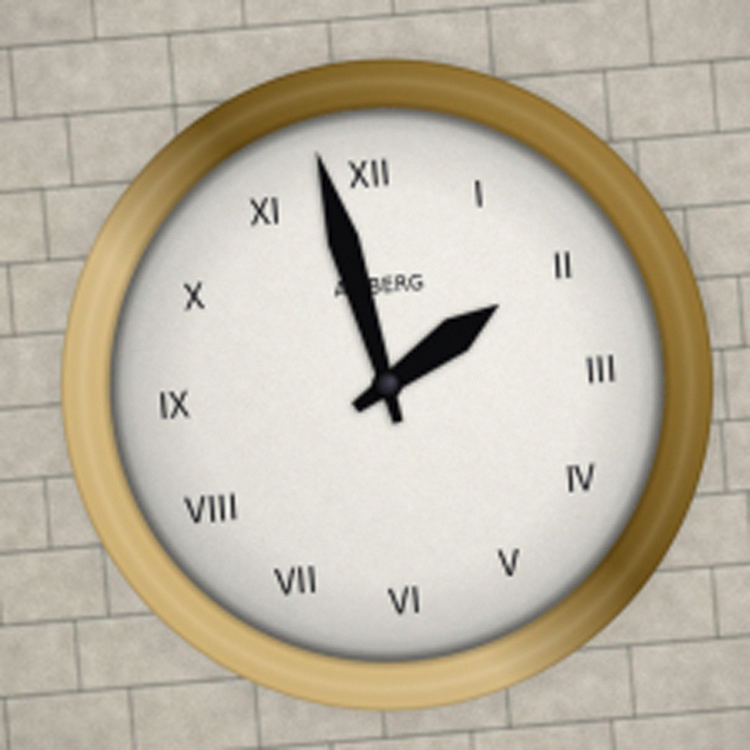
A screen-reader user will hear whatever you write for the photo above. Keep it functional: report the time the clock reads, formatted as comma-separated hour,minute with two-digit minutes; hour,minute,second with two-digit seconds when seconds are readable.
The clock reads 1,58
